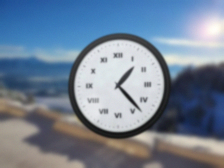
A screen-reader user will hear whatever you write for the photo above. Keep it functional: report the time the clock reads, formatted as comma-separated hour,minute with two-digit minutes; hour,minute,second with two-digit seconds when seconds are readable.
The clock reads 1,23
